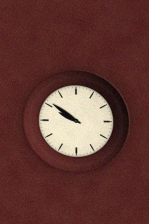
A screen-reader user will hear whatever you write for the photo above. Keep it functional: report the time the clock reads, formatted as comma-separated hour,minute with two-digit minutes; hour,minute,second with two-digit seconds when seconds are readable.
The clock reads 9,51
